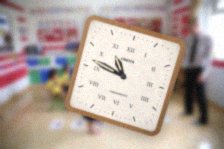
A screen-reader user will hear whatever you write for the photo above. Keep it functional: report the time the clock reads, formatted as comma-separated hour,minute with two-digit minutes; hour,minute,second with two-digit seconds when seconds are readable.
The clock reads 10,47
